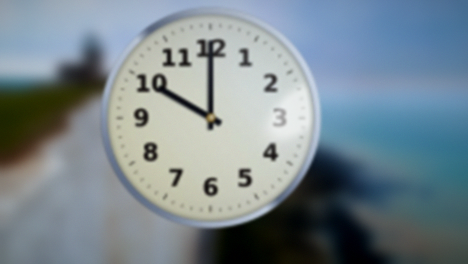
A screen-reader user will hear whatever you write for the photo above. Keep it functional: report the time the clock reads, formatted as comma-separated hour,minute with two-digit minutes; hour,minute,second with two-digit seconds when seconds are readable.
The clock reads 10,00
